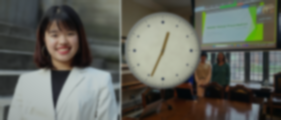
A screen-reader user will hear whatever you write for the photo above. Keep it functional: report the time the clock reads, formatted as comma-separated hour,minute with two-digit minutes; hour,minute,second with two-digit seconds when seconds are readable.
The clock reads 12,34
